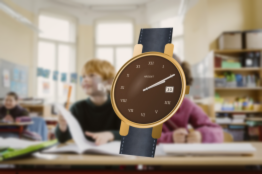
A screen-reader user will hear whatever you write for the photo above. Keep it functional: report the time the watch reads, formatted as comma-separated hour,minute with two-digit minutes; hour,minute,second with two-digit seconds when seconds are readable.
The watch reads 2,10
